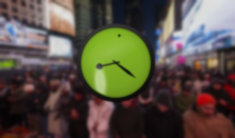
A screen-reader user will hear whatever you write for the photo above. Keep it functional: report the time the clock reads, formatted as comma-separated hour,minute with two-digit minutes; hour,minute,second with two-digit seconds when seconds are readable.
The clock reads 8,20
